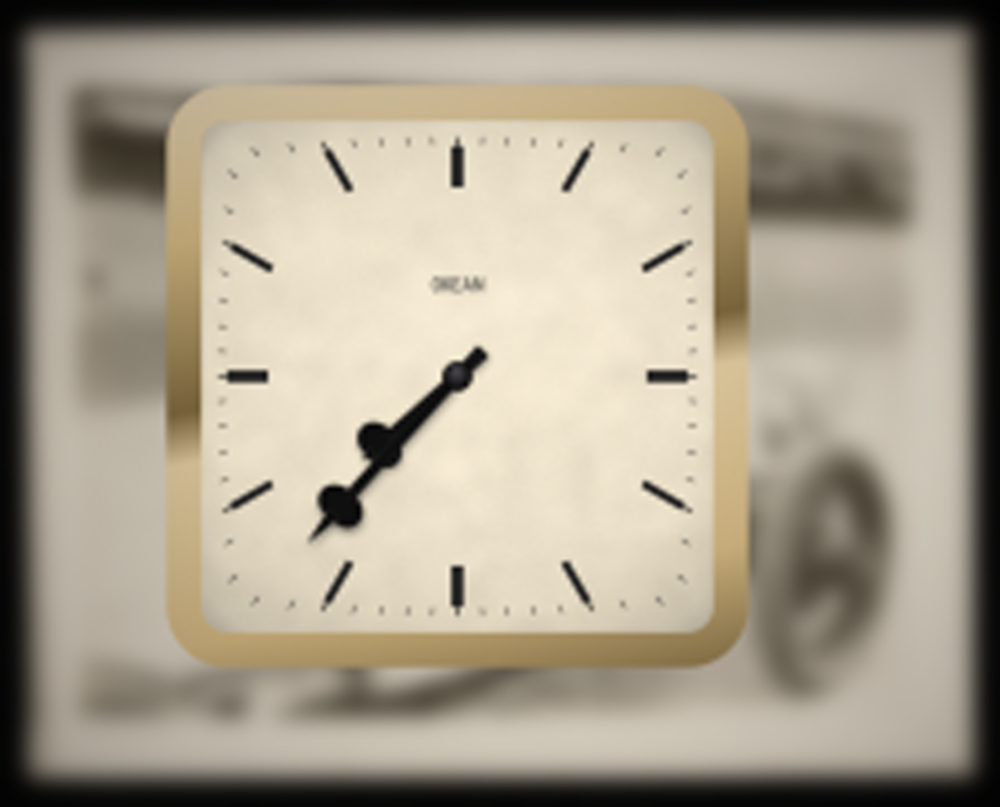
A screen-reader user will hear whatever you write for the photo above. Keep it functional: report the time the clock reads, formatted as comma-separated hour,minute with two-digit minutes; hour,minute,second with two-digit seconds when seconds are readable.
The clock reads 7,37
